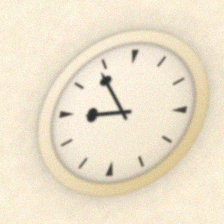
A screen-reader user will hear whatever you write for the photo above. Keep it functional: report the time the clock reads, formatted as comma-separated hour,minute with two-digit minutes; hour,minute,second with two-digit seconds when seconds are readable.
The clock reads 8,54
